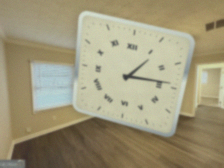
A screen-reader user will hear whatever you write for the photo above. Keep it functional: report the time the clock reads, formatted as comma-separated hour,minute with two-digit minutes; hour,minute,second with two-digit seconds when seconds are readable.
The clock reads 1,14
